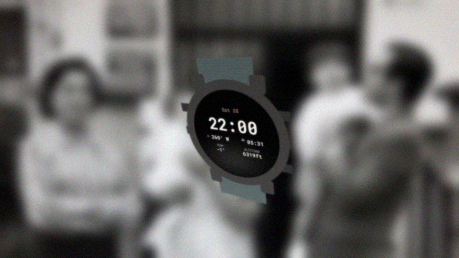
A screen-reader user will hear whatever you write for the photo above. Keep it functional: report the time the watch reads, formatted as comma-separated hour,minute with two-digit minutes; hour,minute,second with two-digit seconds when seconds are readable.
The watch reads 22,00
